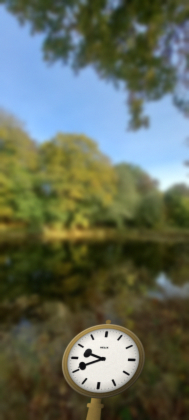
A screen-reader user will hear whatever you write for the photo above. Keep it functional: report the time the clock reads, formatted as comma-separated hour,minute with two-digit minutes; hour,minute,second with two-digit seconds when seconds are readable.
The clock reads 9,41
